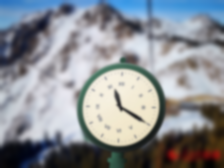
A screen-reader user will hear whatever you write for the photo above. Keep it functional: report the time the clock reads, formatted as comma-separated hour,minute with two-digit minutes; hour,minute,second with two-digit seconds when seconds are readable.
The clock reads 11,20
